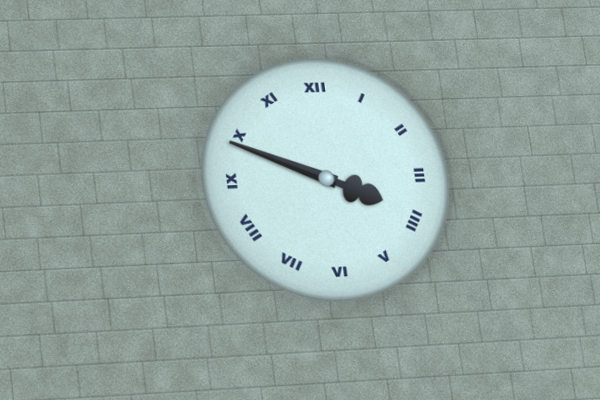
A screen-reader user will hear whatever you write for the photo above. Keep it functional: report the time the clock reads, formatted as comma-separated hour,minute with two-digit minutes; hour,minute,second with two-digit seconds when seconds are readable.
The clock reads 3,49
